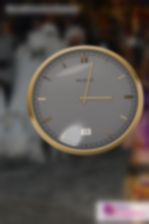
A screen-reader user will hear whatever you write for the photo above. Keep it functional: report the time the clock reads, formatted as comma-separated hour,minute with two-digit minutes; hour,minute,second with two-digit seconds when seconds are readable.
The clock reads 3,02
